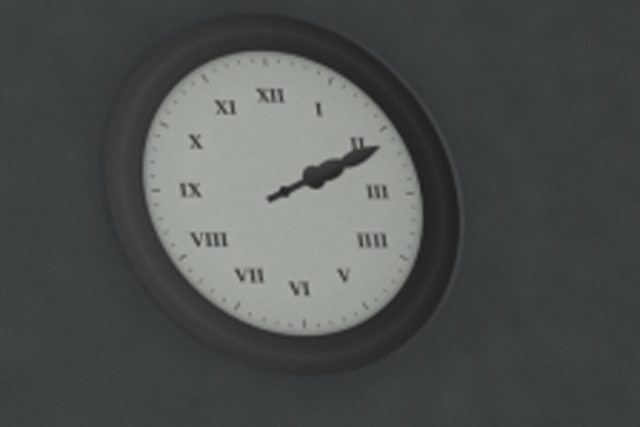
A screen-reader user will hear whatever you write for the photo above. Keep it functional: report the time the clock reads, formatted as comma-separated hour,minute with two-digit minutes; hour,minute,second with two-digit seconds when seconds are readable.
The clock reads 2,11
